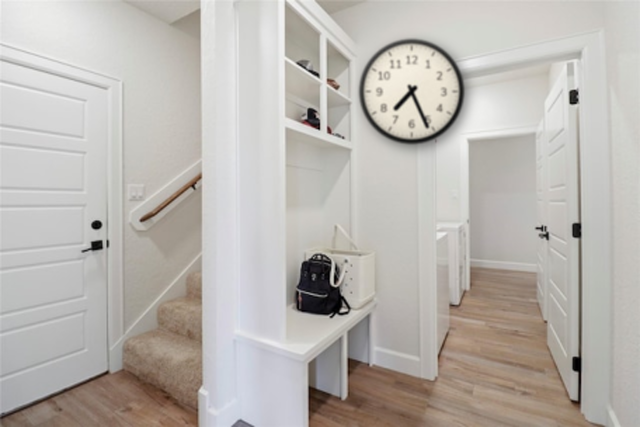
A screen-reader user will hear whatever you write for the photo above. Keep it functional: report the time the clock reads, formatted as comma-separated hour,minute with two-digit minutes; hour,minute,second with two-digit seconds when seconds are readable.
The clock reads 7,26
